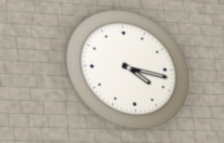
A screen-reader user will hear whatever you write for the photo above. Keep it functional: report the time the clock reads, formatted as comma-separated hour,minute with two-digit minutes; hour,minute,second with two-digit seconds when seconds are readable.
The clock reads 4,17
